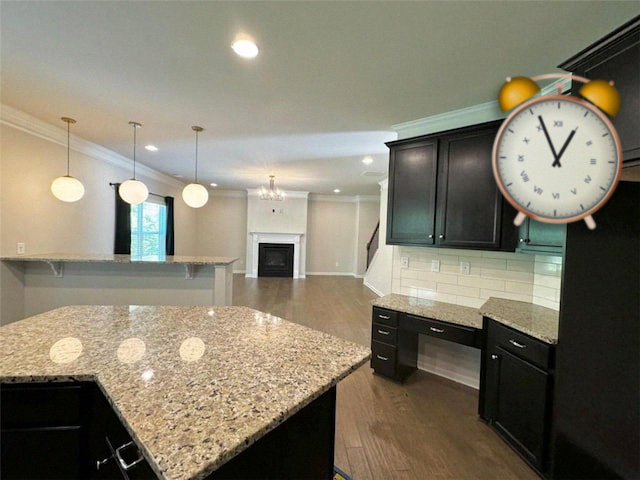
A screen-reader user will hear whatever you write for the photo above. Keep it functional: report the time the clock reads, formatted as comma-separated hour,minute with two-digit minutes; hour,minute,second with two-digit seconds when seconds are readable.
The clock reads 12,56
